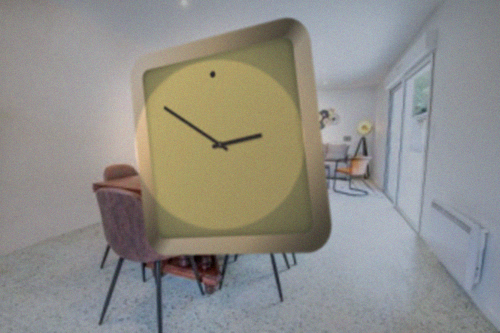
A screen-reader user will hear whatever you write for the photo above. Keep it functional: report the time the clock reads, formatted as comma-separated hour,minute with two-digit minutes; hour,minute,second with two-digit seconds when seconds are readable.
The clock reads 2,51
